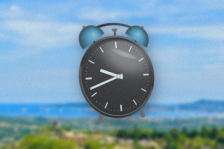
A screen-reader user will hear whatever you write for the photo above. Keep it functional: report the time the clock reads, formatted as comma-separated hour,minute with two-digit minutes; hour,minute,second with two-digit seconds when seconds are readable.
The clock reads 9,42
